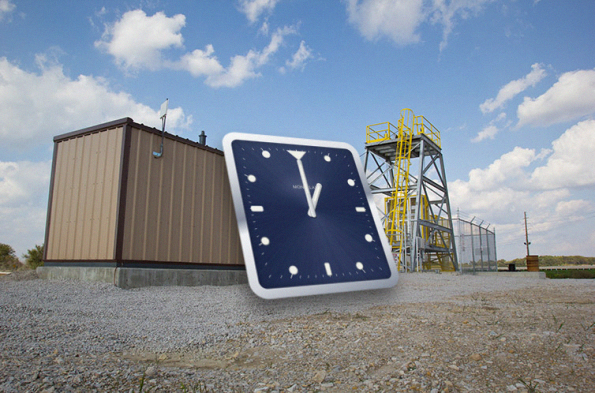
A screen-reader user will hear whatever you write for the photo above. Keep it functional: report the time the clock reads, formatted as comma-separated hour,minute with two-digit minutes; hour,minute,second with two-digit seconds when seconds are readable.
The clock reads 1,00
